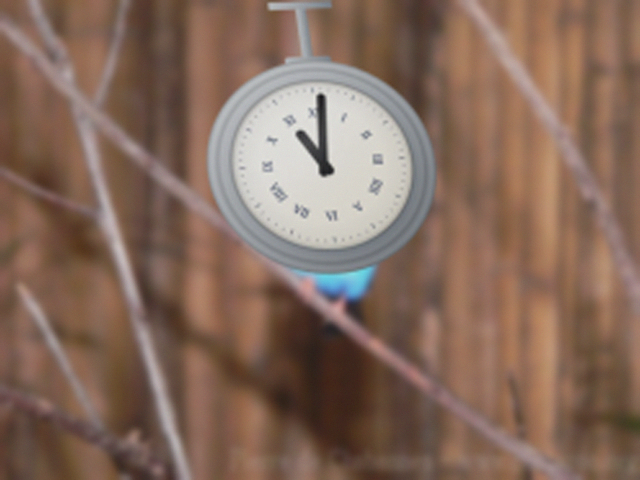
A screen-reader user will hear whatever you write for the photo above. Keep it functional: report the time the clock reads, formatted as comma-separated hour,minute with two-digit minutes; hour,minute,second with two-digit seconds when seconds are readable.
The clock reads 11,01
